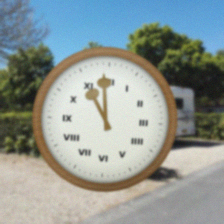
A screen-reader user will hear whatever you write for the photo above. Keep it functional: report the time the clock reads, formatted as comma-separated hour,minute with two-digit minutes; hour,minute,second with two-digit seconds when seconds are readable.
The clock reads 10,59
